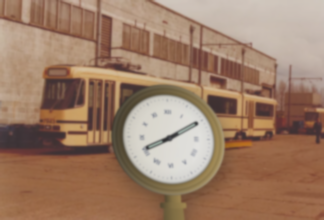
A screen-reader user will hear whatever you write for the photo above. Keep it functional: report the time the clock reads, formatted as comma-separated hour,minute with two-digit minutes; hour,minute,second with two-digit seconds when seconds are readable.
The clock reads 8,10
